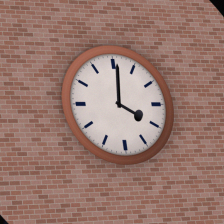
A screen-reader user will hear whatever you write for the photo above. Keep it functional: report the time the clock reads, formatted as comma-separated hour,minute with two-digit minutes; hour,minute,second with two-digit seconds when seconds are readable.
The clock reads 4,01
